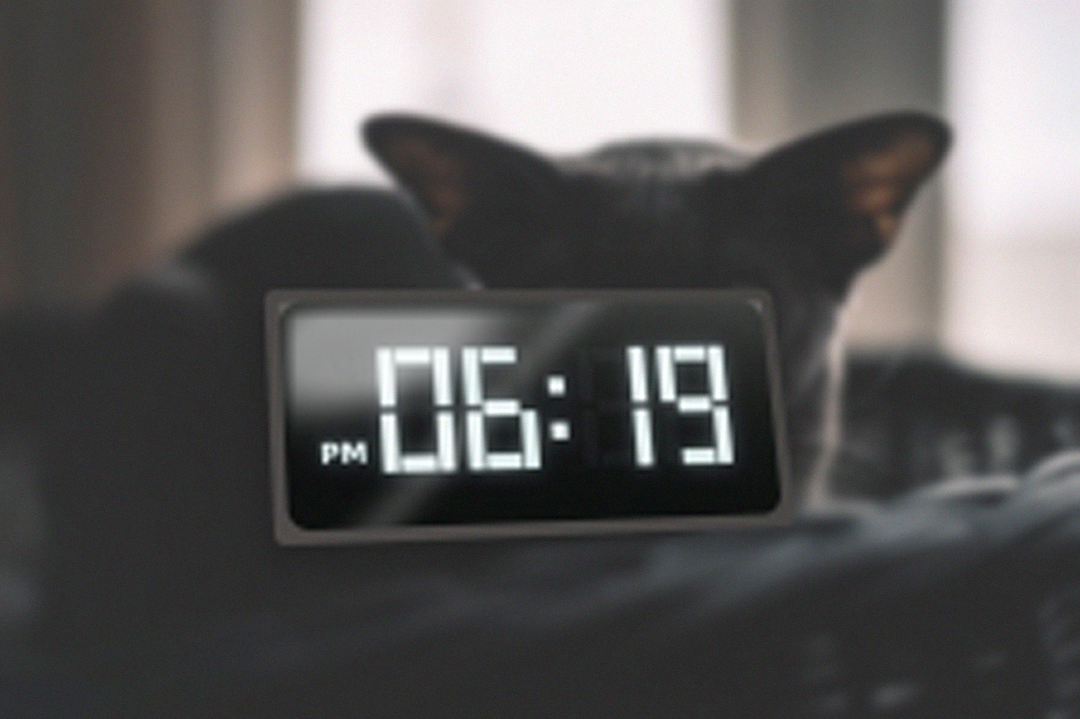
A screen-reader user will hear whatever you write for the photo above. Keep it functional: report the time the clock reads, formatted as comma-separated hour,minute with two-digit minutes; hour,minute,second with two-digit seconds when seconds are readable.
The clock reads 6,19
